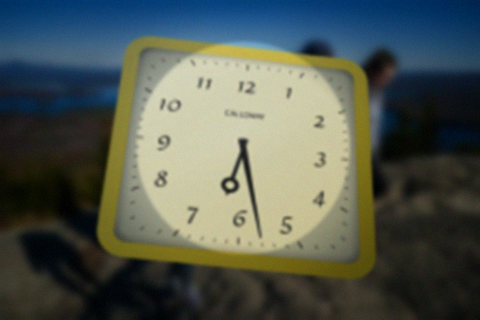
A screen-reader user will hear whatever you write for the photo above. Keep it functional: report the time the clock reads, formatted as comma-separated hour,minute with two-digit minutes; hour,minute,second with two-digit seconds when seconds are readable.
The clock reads 6,28
